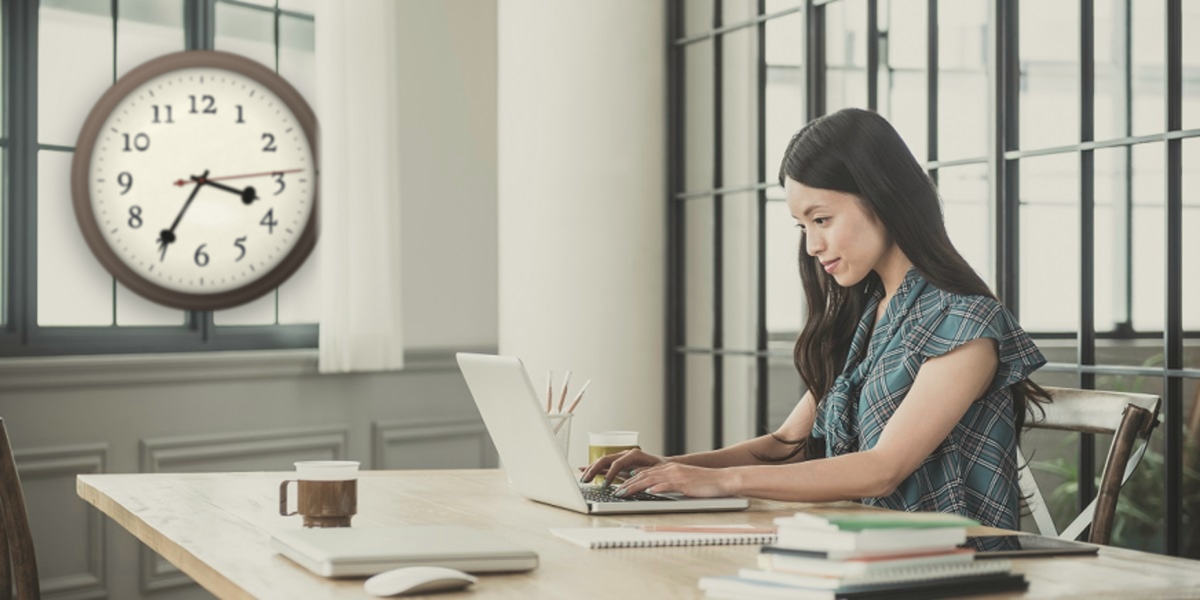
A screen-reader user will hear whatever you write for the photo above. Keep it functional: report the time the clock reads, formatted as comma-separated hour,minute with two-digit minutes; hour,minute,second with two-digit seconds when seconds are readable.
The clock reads 3,35,14
